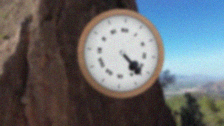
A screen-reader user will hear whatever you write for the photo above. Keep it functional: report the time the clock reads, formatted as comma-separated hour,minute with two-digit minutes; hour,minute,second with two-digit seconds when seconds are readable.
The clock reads 4,22
